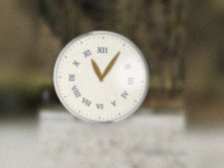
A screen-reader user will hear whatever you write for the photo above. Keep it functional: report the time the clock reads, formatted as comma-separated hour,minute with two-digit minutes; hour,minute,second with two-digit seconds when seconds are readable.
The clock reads 11,05
